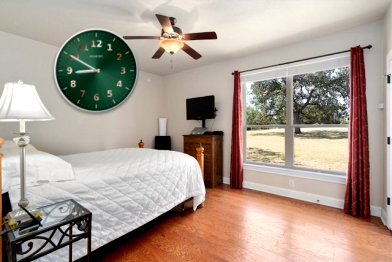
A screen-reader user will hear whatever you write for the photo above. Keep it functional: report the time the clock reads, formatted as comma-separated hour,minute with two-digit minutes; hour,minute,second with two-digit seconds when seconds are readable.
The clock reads 8,50
